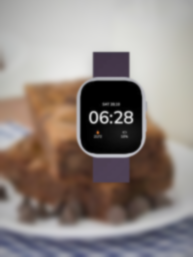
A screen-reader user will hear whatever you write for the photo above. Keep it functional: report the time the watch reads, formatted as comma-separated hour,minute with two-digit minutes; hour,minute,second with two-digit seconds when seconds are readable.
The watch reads 6,28
